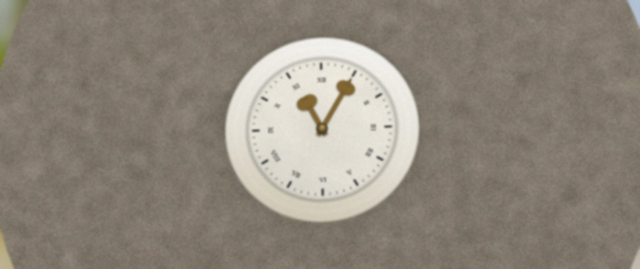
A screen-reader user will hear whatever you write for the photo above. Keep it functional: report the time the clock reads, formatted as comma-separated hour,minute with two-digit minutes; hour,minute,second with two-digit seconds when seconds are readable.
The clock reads 11,05
